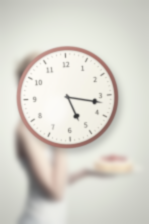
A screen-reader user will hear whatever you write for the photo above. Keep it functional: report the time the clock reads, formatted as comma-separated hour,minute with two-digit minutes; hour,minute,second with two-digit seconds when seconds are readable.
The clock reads 5,17
